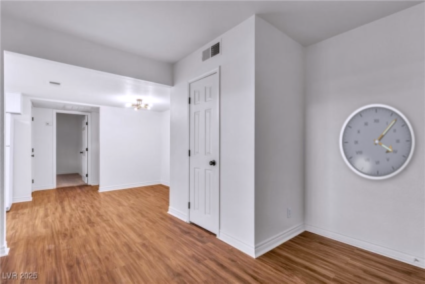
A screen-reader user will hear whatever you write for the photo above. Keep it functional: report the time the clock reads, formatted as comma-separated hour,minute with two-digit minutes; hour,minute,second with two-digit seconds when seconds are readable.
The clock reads 4,07
